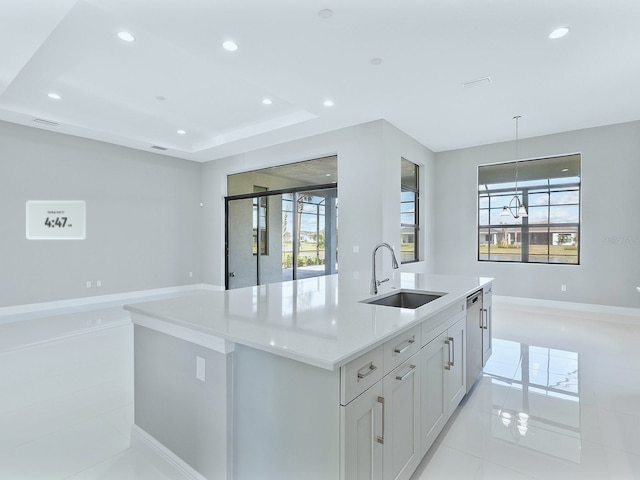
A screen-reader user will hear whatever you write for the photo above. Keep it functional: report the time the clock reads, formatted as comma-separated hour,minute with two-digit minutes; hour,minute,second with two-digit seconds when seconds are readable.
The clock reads 4,47
